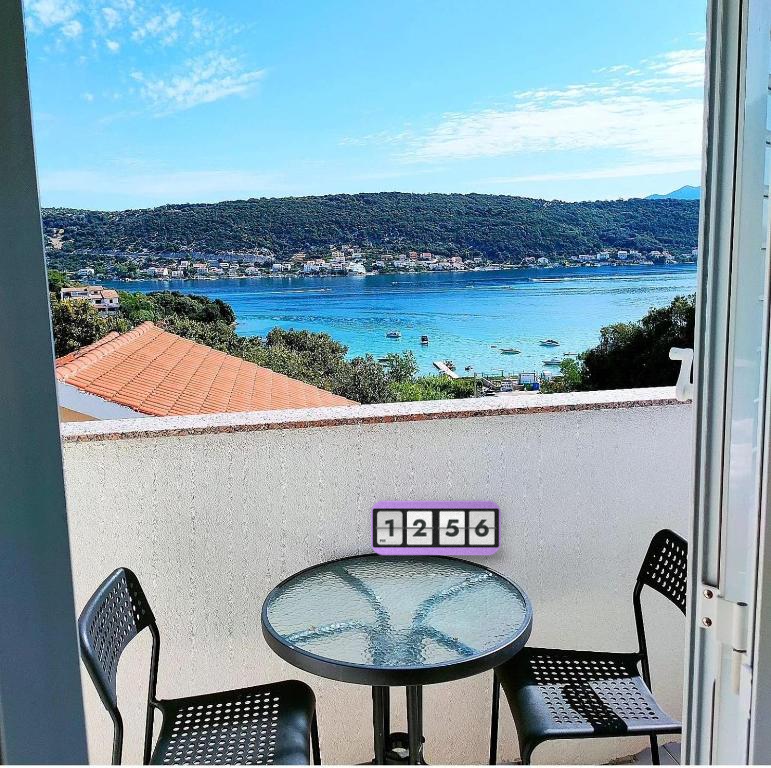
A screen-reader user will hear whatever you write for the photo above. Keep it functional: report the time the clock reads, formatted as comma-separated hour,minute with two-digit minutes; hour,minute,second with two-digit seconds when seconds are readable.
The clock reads 12,56
